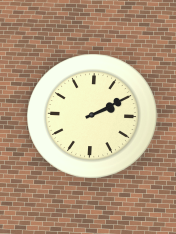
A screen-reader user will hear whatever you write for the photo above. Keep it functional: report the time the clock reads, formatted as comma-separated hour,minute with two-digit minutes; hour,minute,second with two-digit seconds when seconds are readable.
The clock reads 2,10
